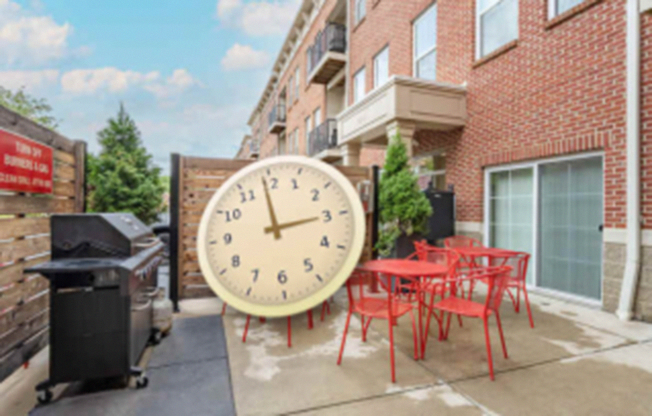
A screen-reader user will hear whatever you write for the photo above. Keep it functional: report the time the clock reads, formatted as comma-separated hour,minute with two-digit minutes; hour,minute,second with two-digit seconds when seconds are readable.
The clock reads 2,59
